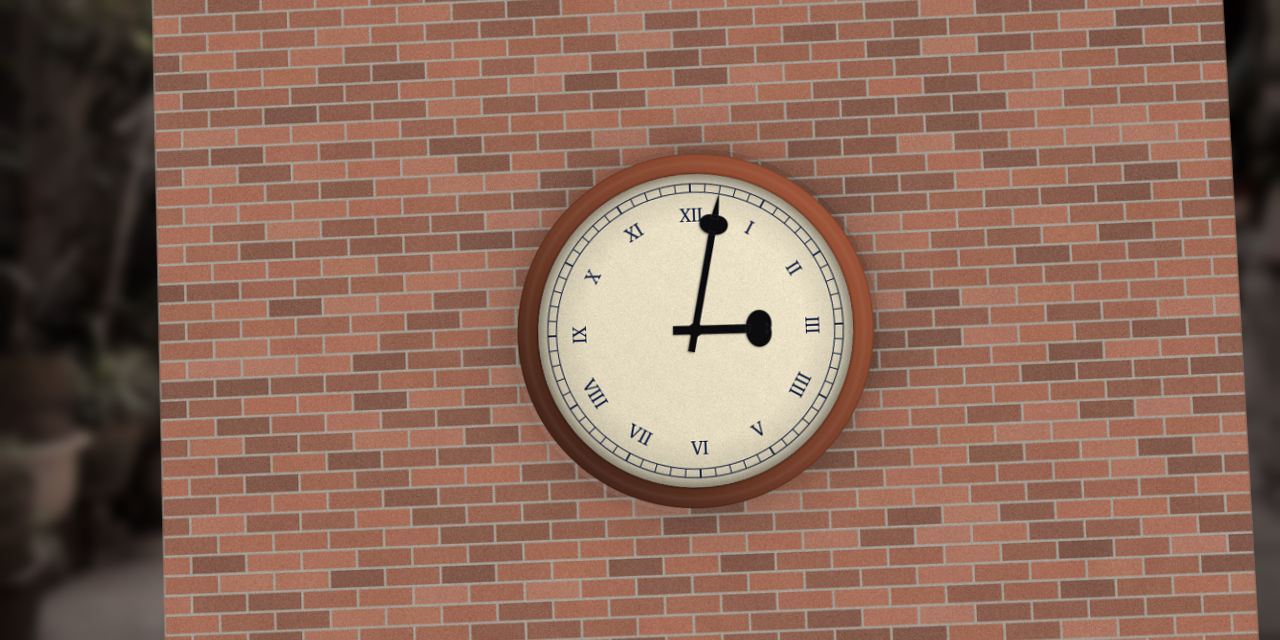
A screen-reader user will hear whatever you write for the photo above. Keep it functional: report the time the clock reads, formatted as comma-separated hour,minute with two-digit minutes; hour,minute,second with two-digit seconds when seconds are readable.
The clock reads 3,02
